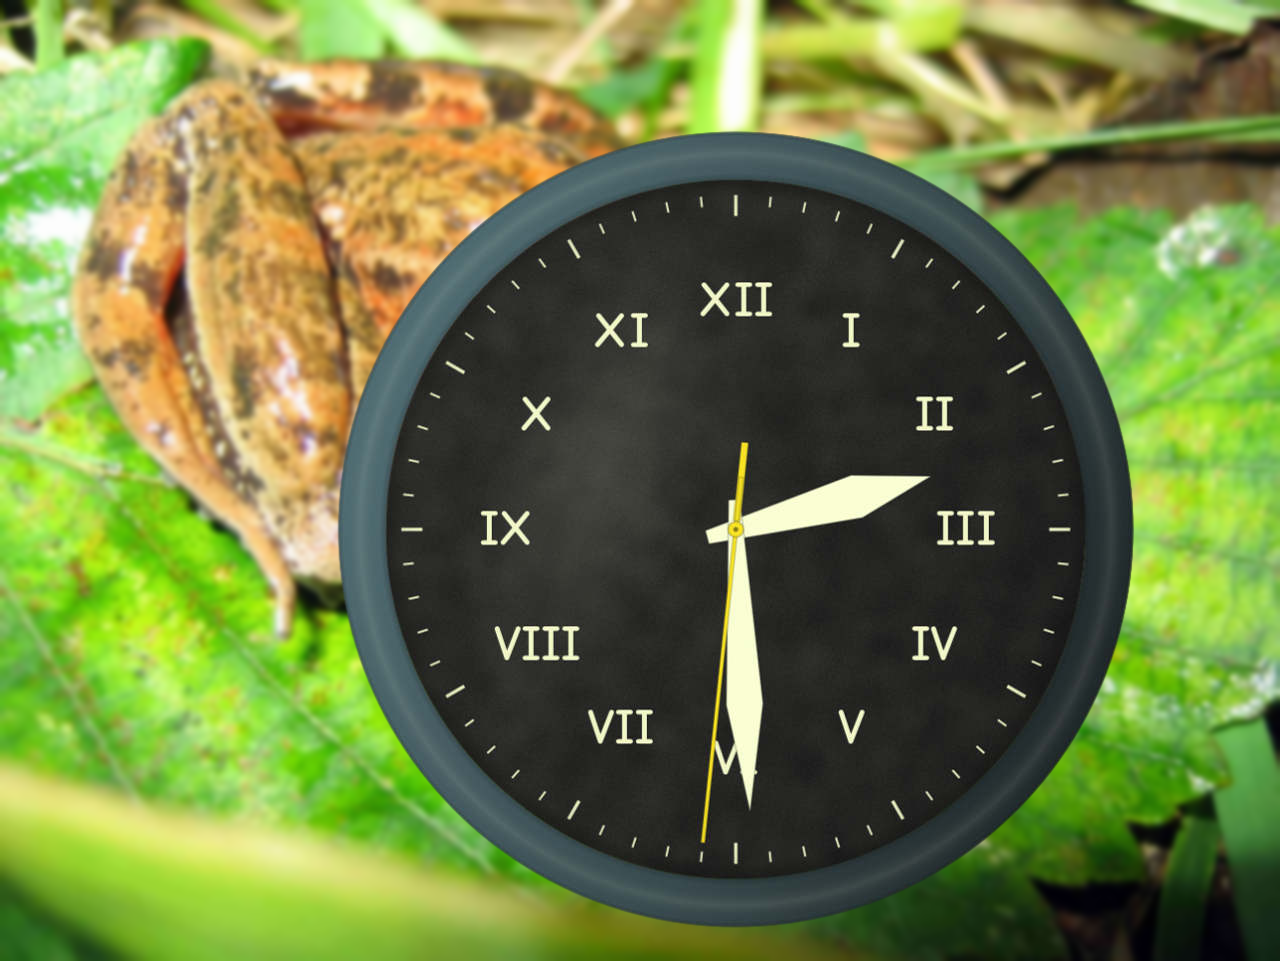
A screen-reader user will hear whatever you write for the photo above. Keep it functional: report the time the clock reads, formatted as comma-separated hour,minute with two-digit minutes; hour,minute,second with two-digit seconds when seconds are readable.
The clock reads 2,29,31
